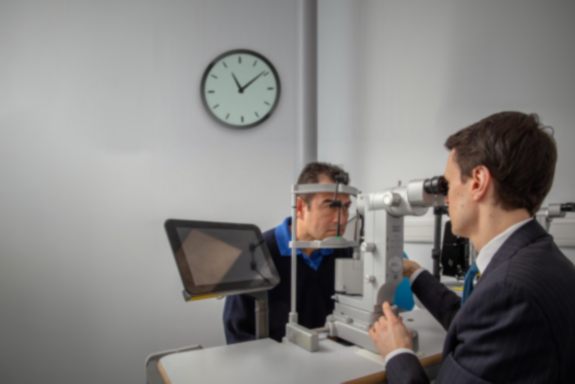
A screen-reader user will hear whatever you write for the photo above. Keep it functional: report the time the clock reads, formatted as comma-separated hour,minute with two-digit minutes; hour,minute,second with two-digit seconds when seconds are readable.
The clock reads 11,09
